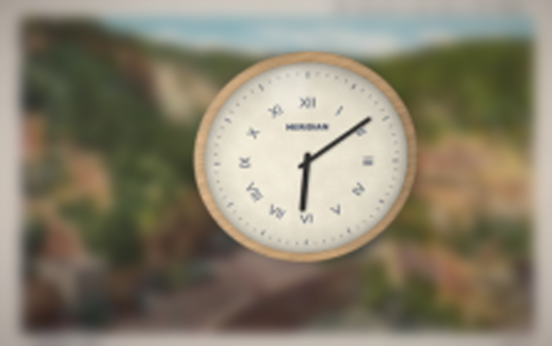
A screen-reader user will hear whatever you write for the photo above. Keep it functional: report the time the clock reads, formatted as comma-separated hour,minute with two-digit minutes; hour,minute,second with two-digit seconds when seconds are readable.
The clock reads 6,09
